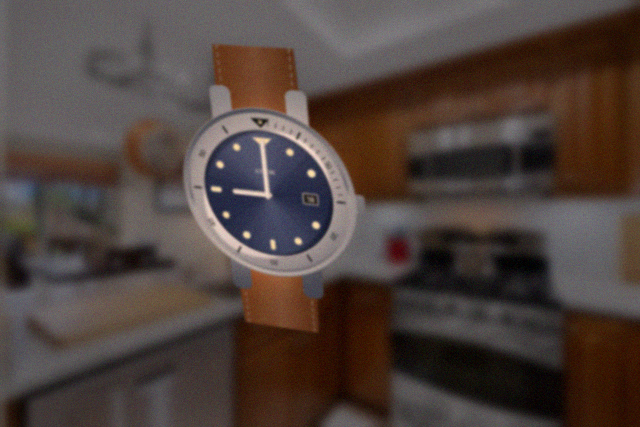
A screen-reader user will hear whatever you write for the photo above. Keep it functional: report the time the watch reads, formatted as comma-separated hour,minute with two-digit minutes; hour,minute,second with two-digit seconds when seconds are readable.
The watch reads 9,00
